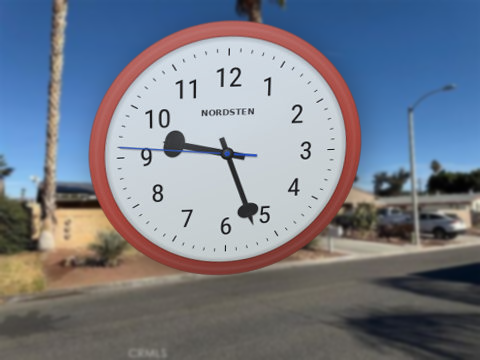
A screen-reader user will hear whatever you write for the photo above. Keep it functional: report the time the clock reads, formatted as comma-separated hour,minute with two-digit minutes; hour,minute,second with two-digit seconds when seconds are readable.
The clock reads 9,26,46
